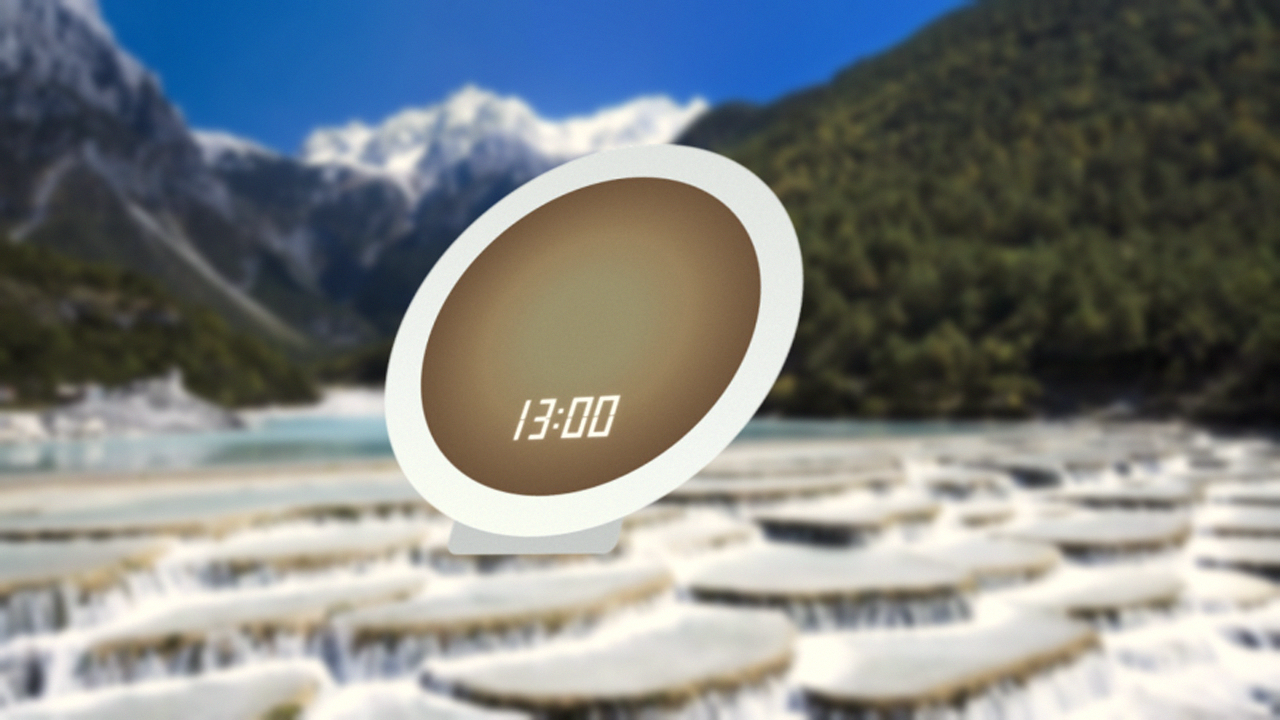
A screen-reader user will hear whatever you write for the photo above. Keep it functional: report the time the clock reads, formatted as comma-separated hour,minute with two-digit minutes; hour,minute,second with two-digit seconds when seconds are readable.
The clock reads 13,00
